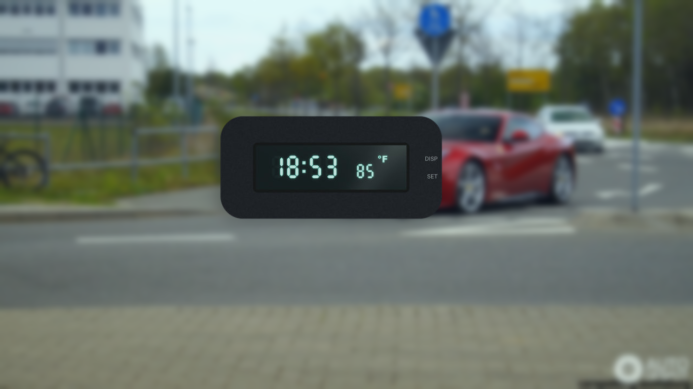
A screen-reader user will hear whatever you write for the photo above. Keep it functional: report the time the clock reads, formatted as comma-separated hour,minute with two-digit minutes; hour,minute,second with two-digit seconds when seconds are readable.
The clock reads 18,53
